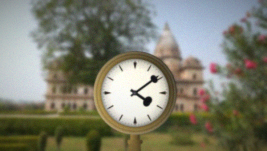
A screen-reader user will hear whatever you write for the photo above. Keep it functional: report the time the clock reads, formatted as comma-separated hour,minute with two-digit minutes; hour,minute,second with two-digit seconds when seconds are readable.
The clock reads 4,09
